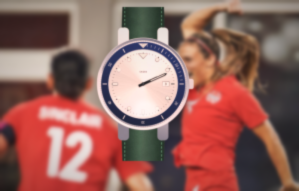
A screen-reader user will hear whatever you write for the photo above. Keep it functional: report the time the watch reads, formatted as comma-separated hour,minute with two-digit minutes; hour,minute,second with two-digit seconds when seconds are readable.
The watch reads 2,11
